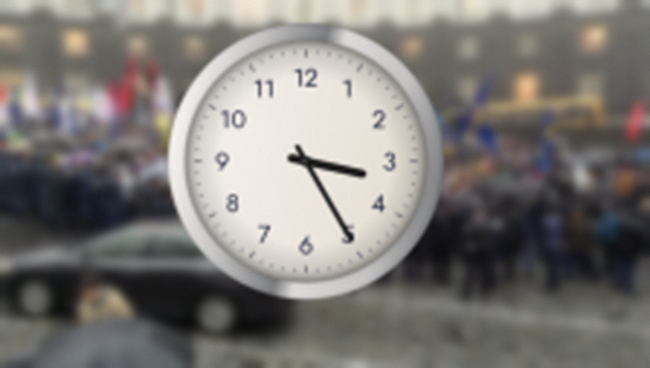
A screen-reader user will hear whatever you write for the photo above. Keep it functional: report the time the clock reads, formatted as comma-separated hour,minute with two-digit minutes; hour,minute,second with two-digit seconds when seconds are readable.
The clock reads 3,25
